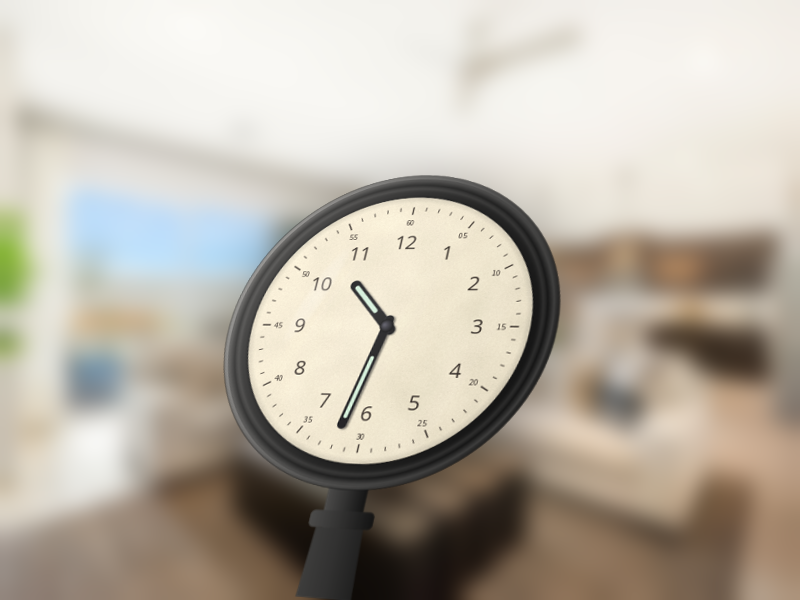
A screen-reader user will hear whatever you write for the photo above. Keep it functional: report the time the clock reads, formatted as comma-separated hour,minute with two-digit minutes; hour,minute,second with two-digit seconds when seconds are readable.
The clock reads 10,32
